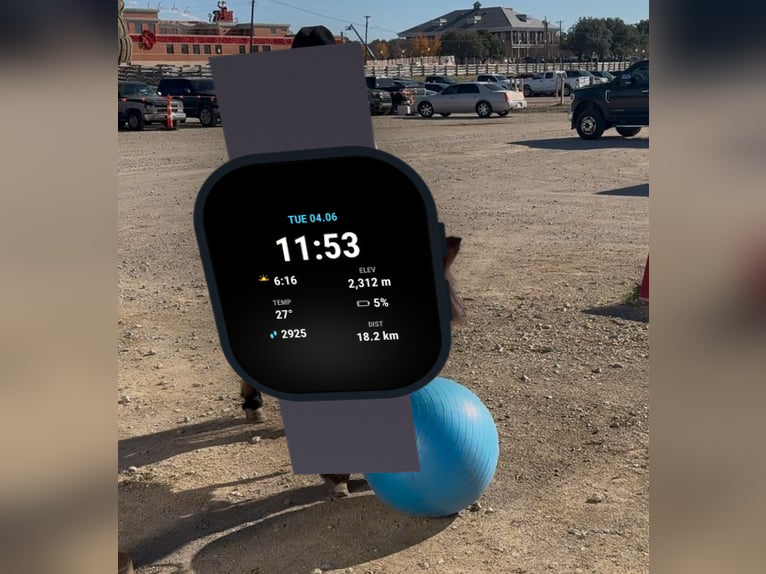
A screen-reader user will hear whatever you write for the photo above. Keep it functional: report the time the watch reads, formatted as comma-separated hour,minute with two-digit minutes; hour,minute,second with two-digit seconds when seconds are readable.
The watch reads 11,53
